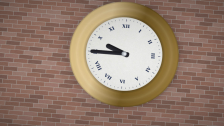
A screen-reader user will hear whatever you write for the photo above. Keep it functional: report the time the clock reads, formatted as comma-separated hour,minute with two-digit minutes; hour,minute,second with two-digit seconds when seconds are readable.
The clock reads 9,45
